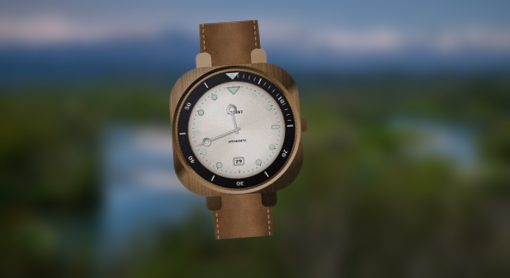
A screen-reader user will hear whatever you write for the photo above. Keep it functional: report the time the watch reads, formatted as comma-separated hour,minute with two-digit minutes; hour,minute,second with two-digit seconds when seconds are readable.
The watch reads 11,42
